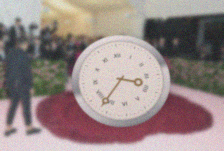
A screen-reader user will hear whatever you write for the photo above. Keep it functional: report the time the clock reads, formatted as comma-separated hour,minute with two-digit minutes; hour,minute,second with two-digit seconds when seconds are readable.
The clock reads 3,37
